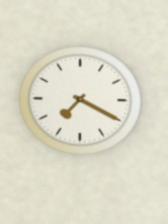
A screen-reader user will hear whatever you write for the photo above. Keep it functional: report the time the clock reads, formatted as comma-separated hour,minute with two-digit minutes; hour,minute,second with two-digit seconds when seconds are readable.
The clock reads 7,20
